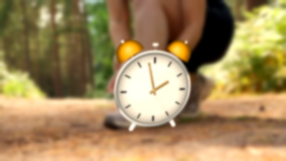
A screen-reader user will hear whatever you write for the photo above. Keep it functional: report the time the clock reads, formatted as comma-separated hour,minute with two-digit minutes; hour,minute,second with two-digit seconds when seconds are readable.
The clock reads 1,58
